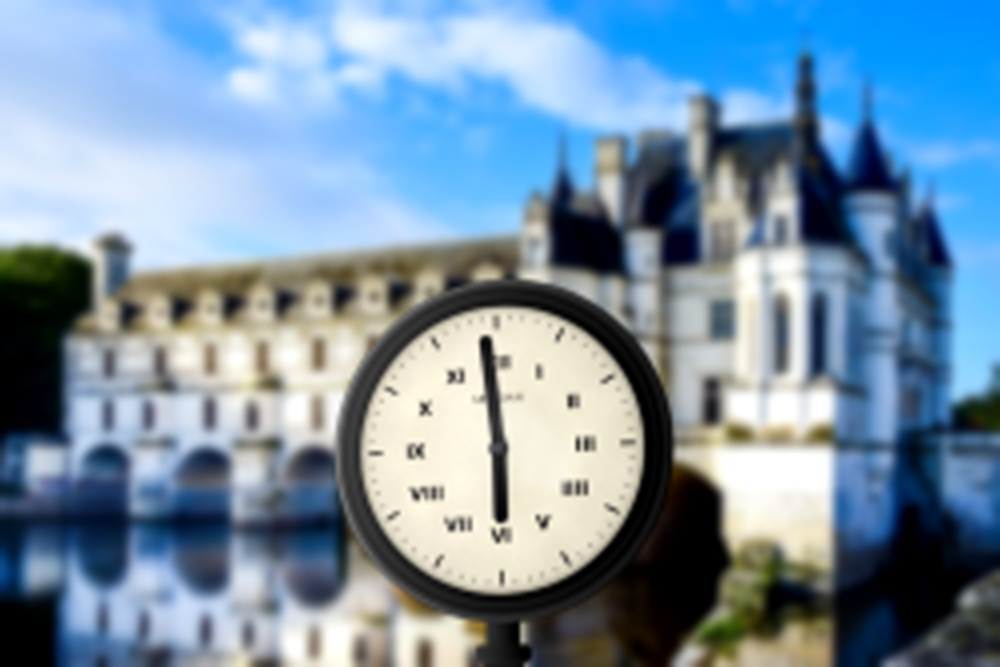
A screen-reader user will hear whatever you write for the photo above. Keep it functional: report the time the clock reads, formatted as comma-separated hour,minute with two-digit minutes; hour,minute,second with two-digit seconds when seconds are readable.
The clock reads 5,59
